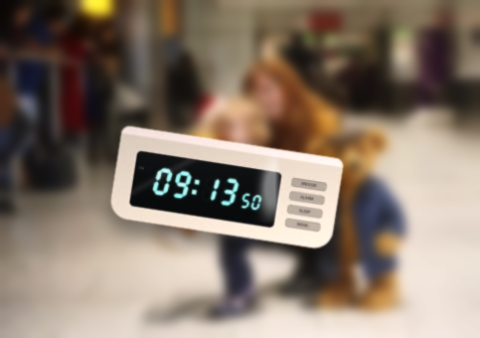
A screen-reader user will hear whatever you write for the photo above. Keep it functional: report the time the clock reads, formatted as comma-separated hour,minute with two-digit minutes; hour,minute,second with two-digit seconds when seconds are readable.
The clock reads 9,13,50
